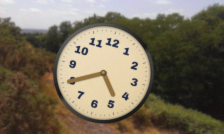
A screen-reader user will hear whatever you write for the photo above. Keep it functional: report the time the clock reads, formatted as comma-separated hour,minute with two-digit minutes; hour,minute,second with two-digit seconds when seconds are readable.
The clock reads 4,40
